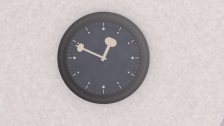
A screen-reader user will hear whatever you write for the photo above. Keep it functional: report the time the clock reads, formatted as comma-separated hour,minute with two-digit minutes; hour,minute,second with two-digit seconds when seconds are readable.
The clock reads 12,49
